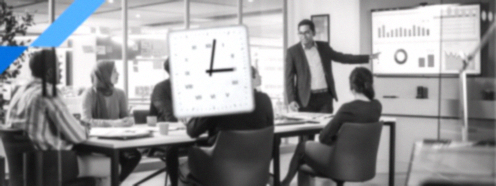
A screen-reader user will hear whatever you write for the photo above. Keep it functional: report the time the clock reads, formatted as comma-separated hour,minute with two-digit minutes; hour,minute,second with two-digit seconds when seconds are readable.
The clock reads 3,02
